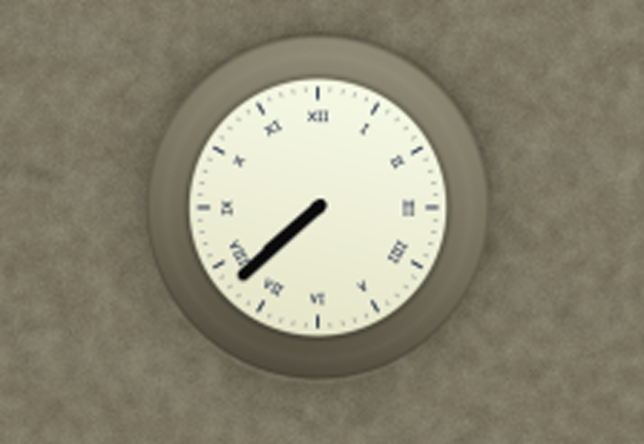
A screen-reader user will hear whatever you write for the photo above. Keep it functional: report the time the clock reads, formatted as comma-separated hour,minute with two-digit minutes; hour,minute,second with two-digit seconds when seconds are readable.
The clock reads 7,38
